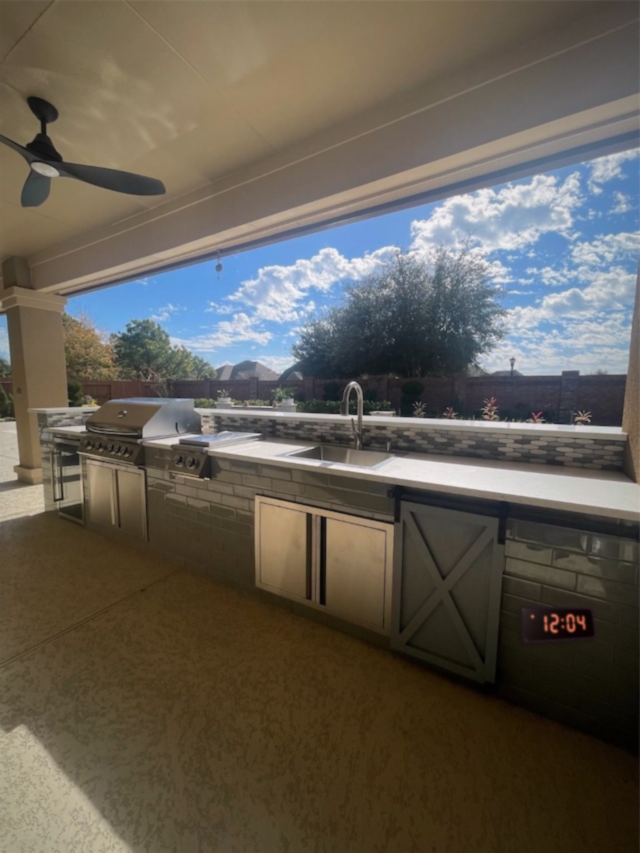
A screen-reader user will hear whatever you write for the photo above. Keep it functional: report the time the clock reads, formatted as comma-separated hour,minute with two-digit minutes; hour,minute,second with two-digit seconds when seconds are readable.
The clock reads 12,04
